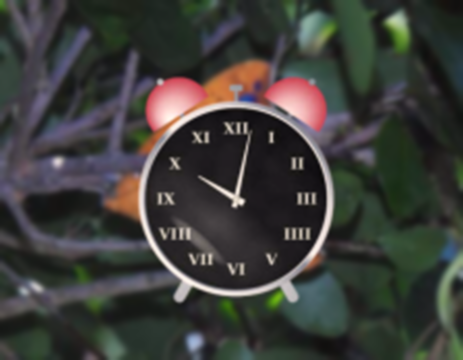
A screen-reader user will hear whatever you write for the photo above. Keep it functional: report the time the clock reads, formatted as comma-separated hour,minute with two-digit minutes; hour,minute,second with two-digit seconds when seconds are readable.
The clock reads 10,02
